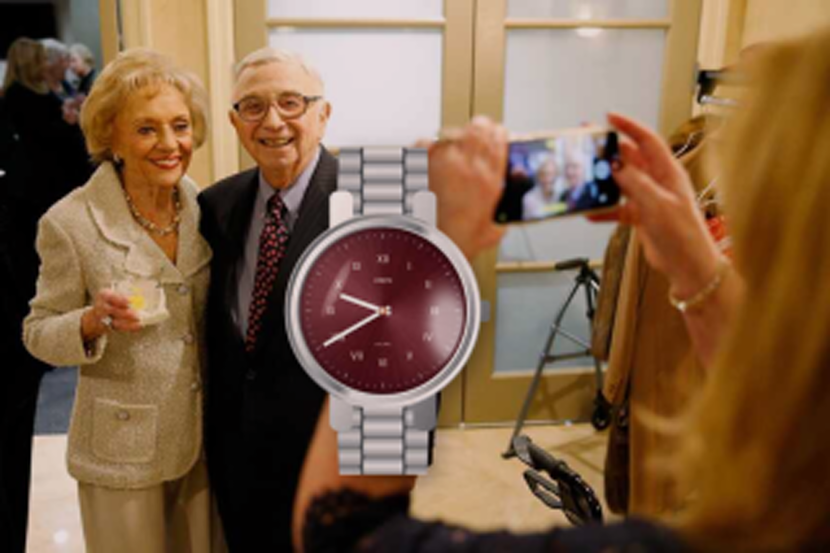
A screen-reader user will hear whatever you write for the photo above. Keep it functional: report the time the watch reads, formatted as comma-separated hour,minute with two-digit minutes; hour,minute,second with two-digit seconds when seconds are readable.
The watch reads 9,40
